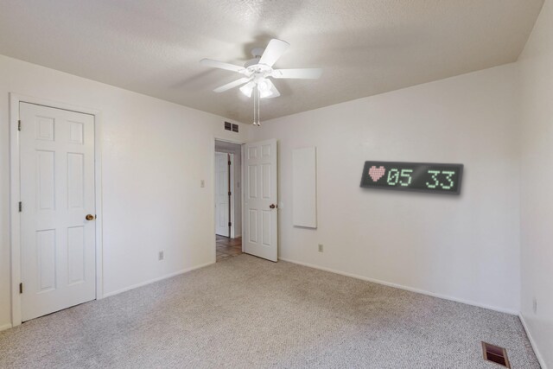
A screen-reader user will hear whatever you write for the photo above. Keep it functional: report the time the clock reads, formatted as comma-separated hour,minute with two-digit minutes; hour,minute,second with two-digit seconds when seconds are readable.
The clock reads 5,33
